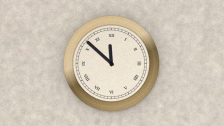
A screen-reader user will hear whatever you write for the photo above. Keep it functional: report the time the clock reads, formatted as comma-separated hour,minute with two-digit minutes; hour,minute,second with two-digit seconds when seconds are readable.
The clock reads 11,52
